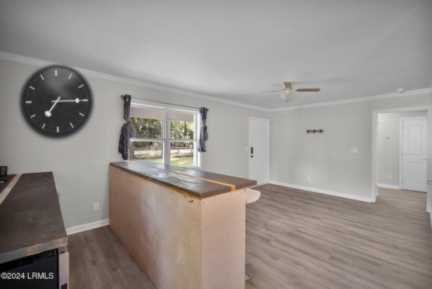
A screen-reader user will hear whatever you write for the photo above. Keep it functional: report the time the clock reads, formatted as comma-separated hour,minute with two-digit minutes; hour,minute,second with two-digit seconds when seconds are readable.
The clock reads 7,15
